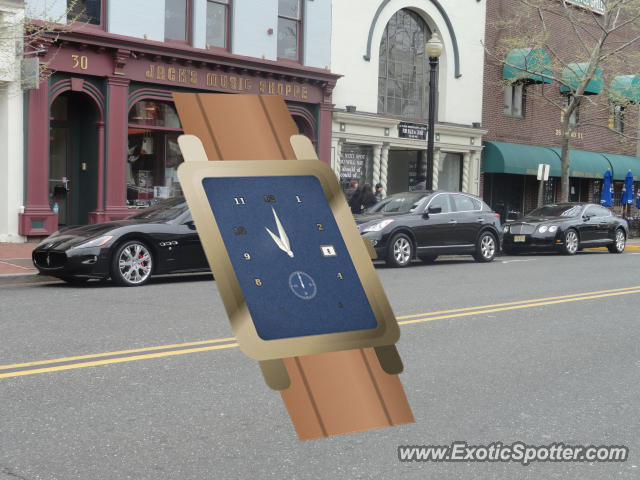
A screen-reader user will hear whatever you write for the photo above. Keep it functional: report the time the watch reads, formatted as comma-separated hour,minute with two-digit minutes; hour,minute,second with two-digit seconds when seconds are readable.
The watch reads 11,00
